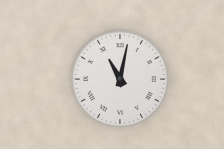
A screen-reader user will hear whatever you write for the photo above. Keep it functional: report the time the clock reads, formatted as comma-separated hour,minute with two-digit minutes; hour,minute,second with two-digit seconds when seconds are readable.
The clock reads 11,02
